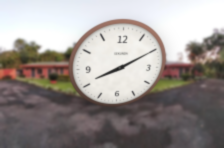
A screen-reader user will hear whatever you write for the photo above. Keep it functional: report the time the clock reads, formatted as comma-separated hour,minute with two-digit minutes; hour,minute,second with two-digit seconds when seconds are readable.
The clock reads 8,10
